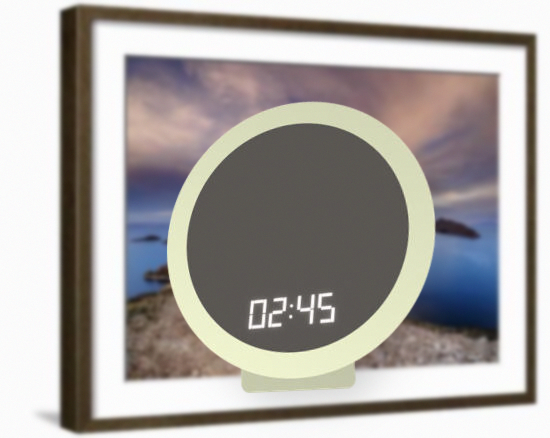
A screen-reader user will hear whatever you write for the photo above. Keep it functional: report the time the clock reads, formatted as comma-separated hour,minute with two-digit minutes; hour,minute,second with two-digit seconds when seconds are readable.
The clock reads 2,45
